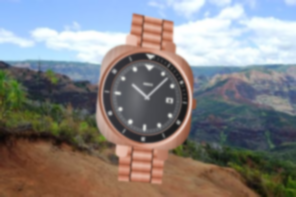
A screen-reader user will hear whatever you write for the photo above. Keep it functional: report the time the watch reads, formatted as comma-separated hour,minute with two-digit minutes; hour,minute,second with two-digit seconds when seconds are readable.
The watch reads 10,07
